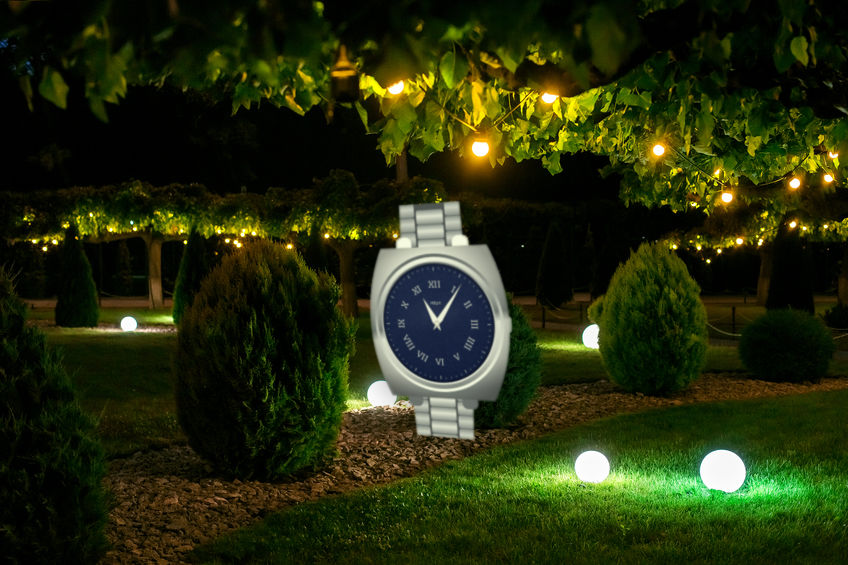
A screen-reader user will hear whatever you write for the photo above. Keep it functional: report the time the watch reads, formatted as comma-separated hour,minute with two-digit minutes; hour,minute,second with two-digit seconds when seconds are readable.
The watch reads 11,06
